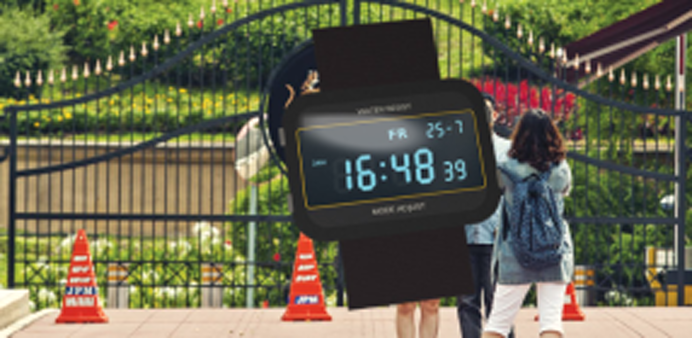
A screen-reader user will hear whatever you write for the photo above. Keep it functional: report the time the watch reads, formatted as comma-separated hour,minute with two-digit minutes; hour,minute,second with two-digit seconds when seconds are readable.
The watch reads 16,48,39
